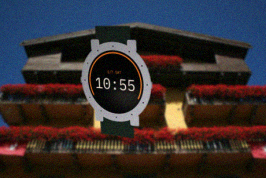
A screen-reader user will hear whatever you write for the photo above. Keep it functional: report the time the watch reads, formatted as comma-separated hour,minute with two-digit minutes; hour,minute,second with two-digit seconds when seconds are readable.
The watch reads 10,55
